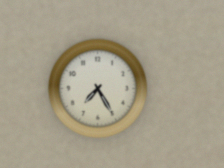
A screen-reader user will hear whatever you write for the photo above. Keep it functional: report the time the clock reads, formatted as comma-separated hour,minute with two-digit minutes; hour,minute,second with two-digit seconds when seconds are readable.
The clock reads 7,25
